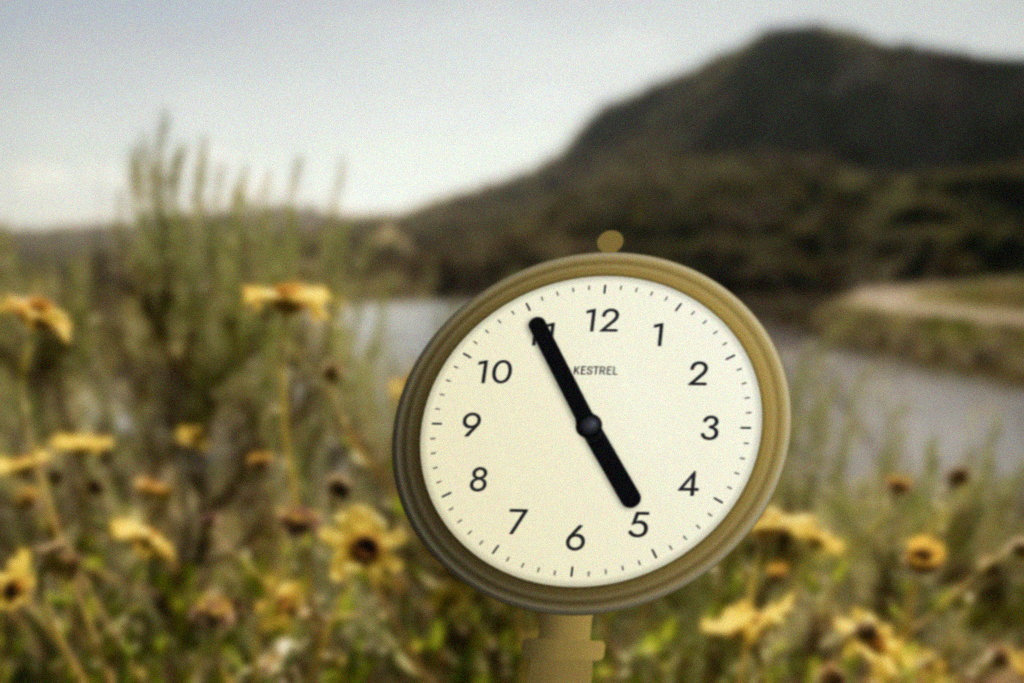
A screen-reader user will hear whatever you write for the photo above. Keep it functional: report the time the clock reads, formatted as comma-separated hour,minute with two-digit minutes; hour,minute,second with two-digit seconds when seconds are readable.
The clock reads 4,55
